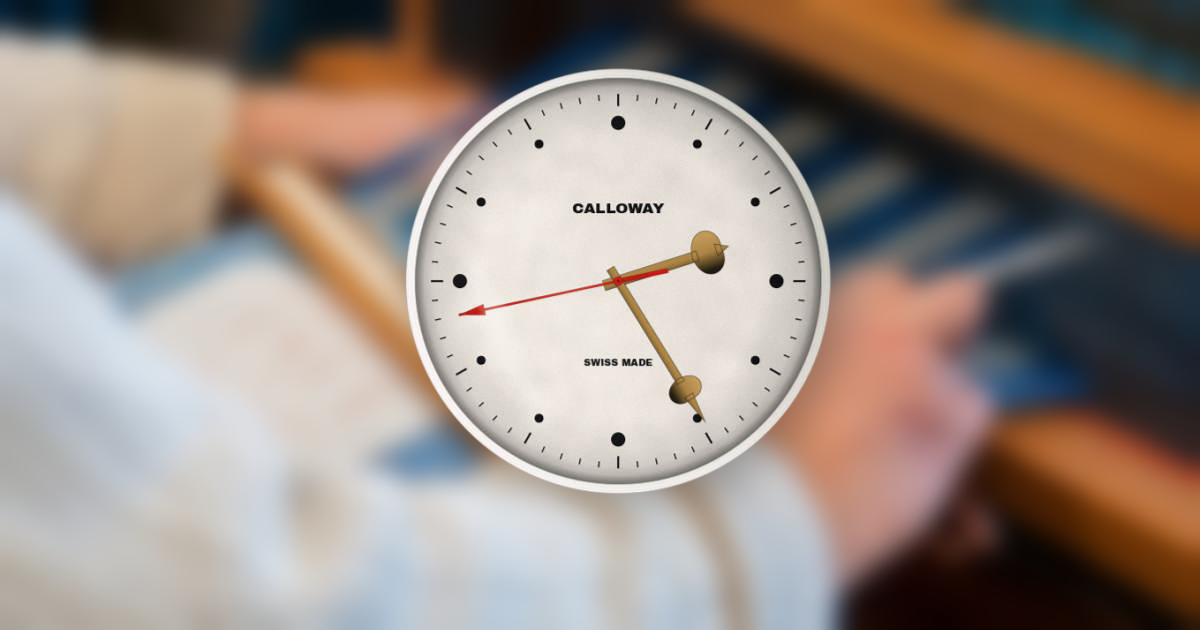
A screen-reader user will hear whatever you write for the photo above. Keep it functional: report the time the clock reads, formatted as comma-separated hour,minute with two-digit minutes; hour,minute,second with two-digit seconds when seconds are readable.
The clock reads 2,24,43
